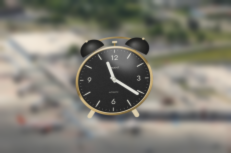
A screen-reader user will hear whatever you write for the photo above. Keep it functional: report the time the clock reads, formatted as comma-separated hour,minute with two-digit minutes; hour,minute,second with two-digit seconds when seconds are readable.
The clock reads 11,21
